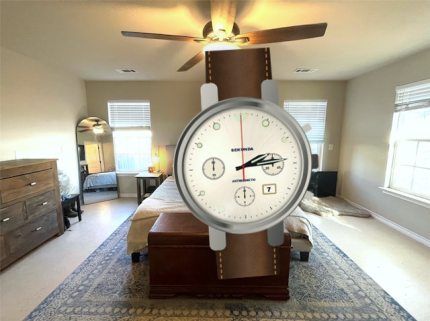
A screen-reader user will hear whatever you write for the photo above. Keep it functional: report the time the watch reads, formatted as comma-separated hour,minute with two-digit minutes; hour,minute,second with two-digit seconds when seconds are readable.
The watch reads 2,14
